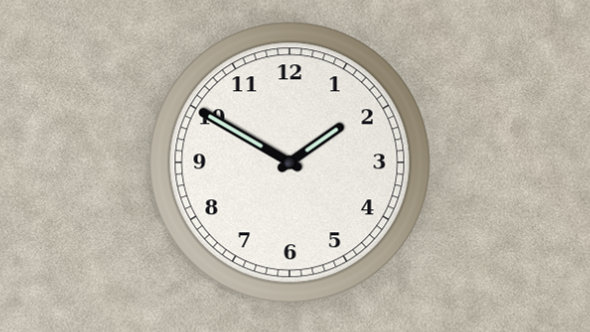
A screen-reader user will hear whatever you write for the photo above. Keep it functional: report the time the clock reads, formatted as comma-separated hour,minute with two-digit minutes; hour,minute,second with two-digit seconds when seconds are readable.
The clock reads 1,50
